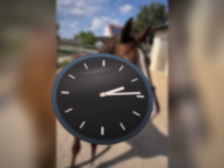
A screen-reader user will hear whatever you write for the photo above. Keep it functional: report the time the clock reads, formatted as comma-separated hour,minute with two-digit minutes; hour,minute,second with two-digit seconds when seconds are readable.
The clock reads 2,14
